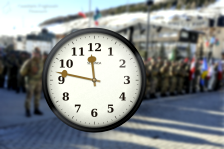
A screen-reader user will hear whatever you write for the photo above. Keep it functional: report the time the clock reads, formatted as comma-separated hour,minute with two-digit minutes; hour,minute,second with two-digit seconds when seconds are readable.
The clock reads 11,47
